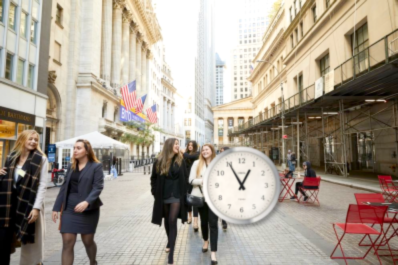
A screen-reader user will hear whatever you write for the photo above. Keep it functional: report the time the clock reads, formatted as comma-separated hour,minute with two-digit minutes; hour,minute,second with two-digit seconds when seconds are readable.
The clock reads 12,55
